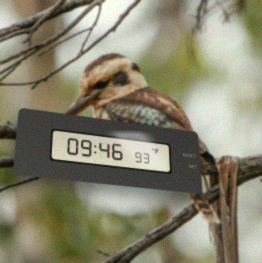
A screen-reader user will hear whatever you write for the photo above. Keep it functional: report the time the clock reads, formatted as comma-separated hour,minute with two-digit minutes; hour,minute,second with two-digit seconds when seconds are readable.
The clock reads 9,46
